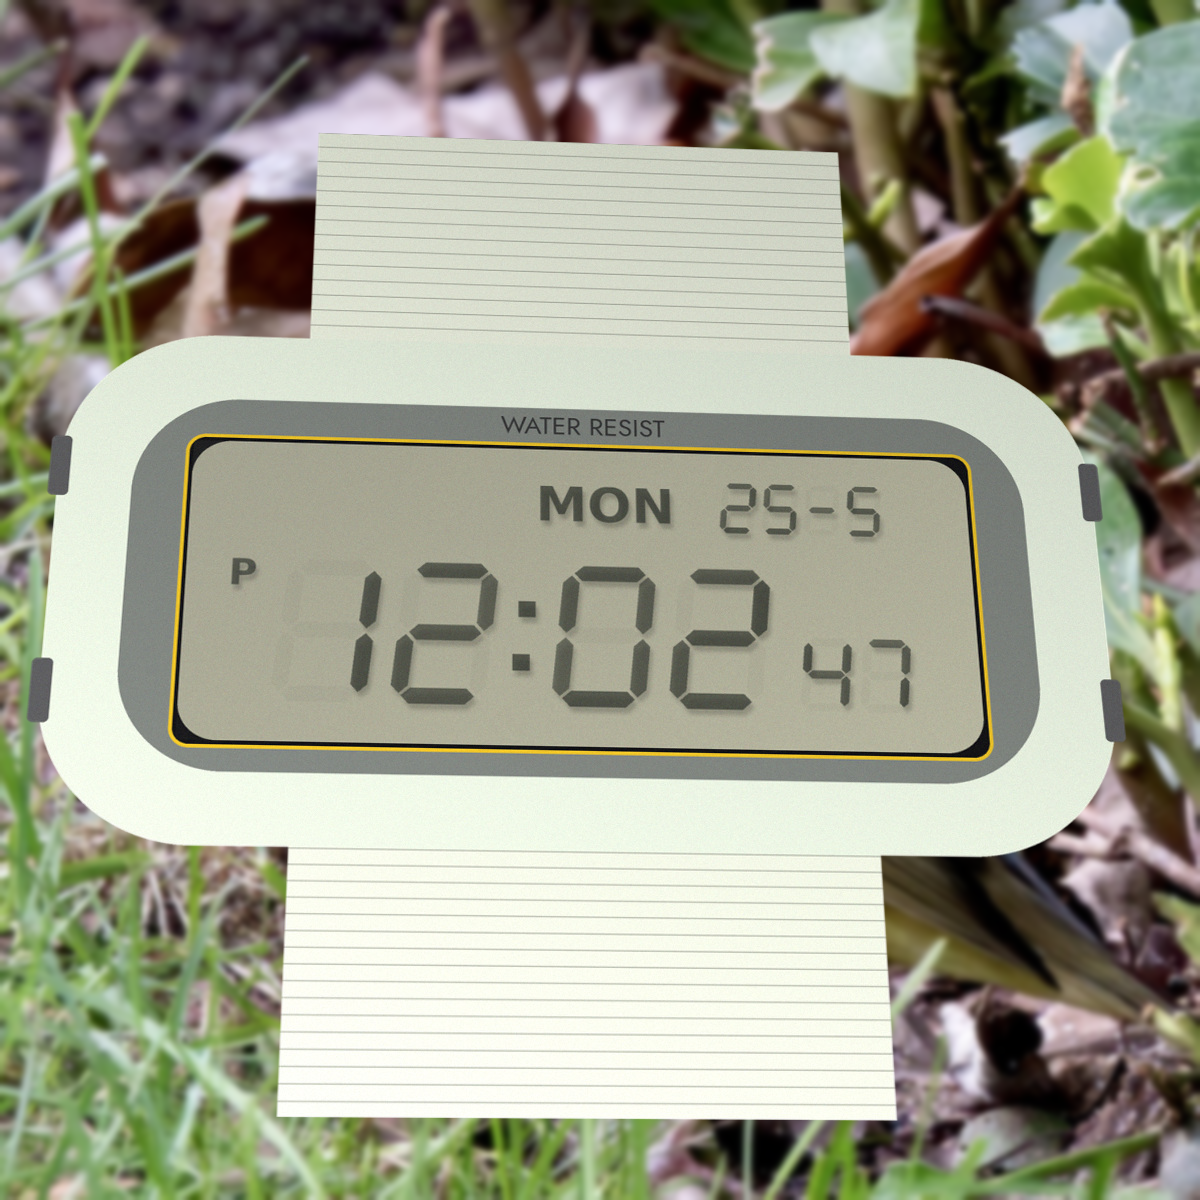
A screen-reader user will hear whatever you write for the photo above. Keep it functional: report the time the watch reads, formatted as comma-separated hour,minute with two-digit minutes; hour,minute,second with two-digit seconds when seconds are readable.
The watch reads 12,02,47
